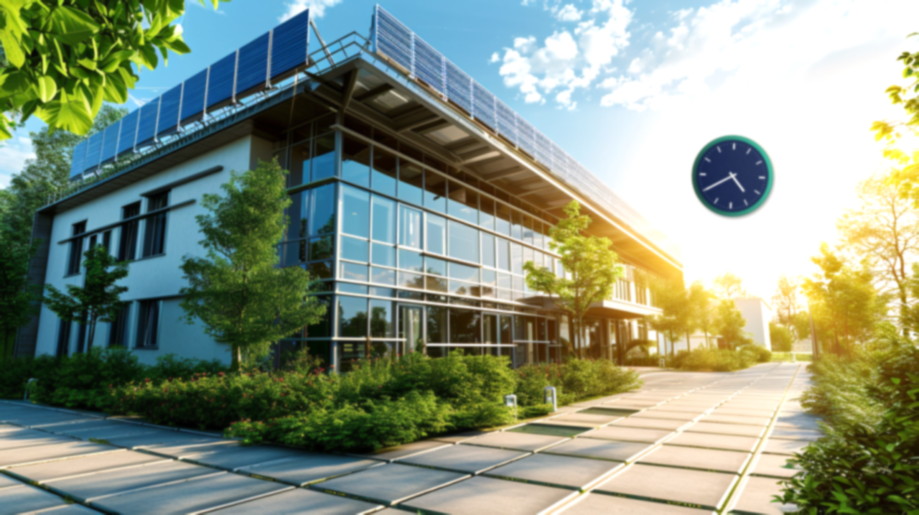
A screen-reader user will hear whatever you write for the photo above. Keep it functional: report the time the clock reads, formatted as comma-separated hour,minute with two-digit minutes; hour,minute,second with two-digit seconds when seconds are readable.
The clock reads 4,40
